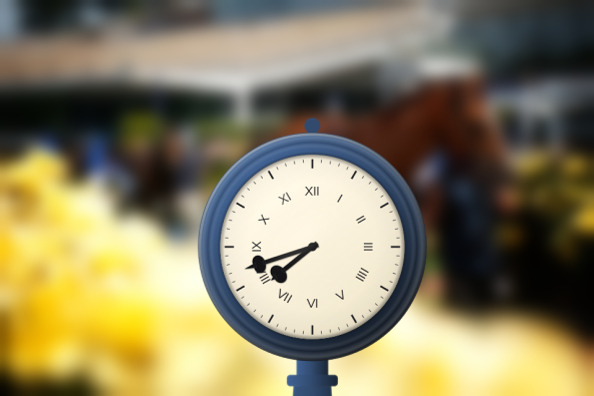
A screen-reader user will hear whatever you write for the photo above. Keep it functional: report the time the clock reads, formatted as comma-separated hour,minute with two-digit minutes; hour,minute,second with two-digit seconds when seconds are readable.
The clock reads 7,42
